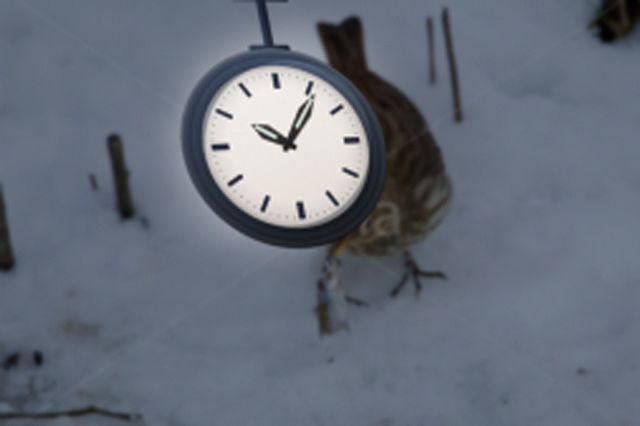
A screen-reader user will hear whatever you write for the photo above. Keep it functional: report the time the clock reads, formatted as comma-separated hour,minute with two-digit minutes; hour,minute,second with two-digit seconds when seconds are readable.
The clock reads 10,06
